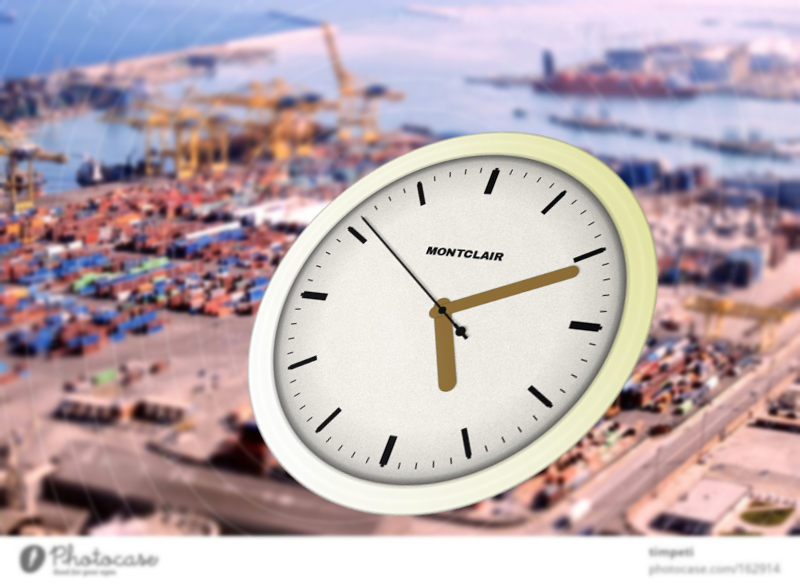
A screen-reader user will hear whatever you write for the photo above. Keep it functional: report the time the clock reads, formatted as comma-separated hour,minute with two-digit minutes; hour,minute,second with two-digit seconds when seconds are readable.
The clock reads 5,10,51
